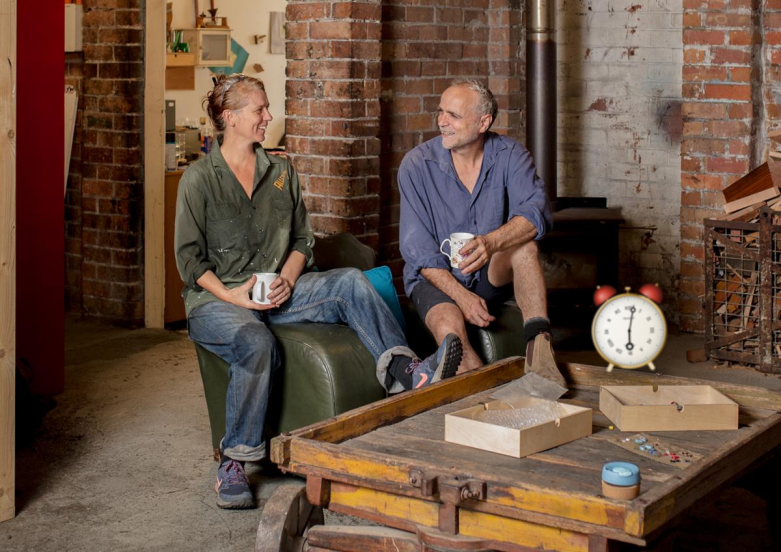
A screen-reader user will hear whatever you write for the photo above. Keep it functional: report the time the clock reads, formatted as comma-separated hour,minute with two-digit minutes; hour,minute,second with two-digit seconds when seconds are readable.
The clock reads 6,02
